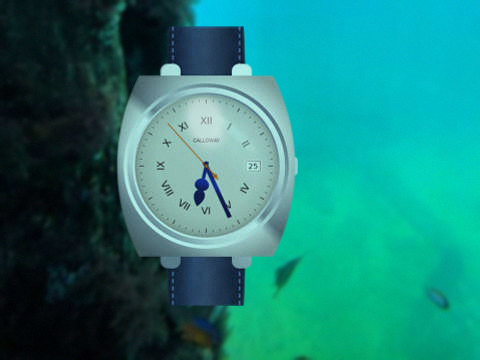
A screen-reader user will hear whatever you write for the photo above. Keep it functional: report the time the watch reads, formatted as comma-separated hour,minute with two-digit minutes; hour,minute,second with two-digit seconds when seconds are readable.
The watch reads 6,25,53
